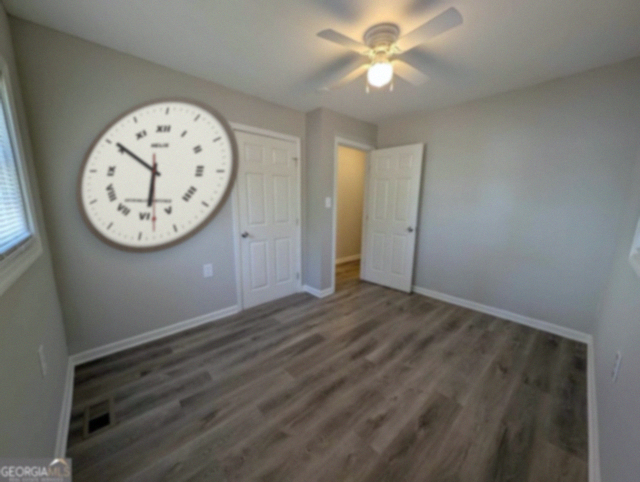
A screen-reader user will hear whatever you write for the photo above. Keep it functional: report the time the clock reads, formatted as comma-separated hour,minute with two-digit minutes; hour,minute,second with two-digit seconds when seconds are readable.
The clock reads 5,50,28
